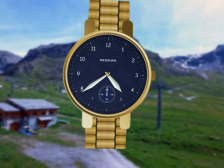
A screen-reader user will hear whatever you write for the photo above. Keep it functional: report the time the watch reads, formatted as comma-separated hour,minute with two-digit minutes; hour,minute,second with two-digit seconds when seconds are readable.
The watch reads 4,39
